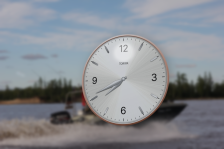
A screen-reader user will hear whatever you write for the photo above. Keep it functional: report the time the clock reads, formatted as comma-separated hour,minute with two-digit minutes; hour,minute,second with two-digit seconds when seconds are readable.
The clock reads 7,41
